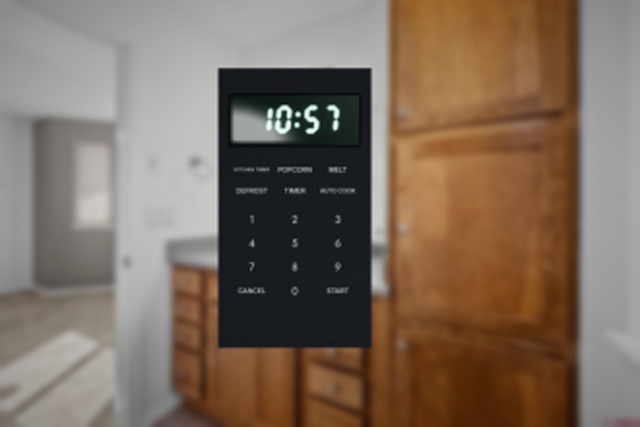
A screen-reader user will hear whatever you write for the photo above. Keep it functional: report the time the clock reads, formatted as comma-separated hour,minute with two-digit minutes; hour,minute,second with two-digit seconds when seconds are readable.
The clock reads 10,57
